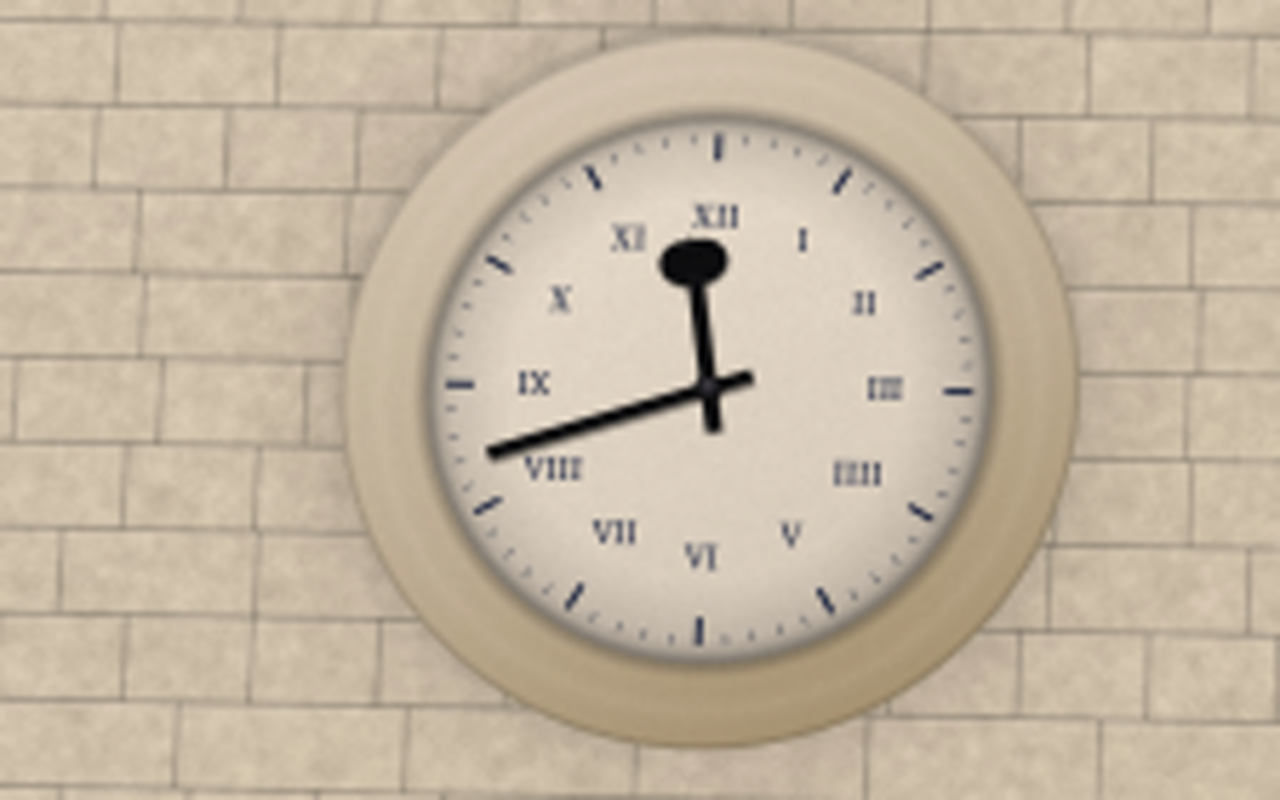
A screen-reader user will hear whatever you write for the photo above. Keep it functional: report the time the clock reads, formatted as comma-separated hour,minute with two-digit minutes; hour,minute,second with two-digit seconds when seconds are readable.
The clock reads 11,42
